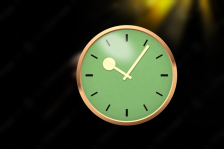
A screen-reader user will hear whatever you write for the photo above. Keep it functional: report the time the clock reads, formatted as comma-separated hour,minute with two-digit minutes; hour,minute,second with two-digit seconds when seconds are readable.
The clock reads 10,06
